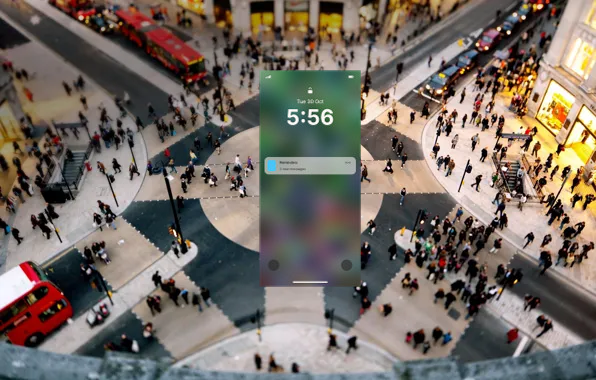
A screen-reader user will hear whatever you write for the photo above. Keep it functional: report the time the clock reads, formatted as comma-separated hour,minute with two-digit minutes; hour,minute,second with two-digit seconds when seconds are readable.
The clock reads 5,56
